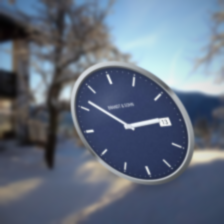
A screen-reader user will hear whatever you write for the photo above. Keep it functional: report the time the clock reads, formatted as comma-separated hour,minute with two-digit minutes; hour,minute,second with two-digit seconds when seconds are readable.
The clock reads 2,52
